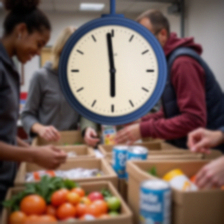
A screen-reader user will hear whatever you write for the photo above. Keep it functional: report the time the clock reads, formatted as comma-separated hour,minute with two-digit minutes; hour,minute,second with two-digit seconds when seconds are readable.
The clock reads 5,59
